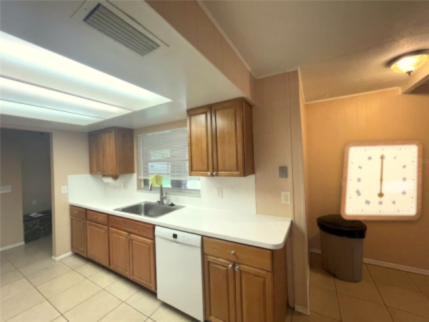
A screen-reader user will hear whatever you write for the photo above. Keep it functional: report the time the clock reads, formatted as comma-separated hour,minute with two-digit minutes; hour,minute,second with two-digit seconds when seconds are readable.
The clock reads 6,00
